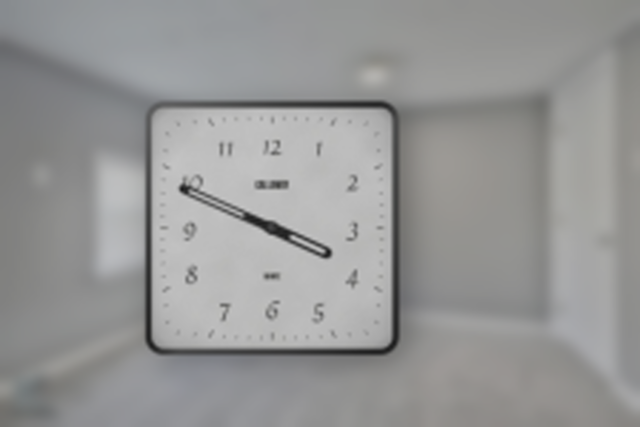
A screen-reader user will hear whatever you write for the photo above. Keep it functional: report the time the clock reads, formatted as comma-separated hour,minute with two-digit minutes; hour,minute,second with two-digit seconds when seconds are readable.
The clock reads 3,49
